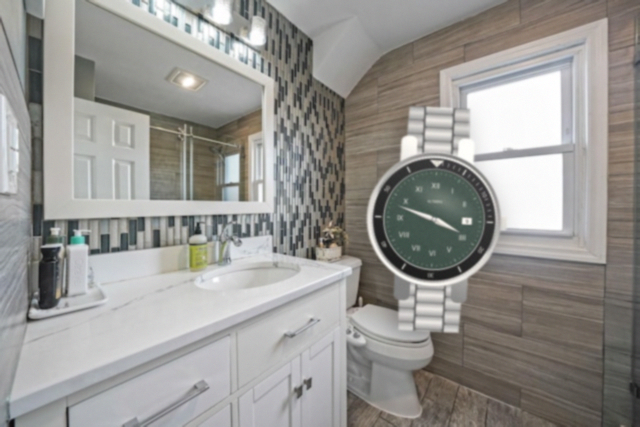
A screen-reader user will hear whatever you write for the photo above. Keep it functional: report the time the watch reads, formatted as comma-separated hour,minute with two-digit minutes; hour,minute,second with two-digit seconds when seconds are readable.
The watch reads 3,48
